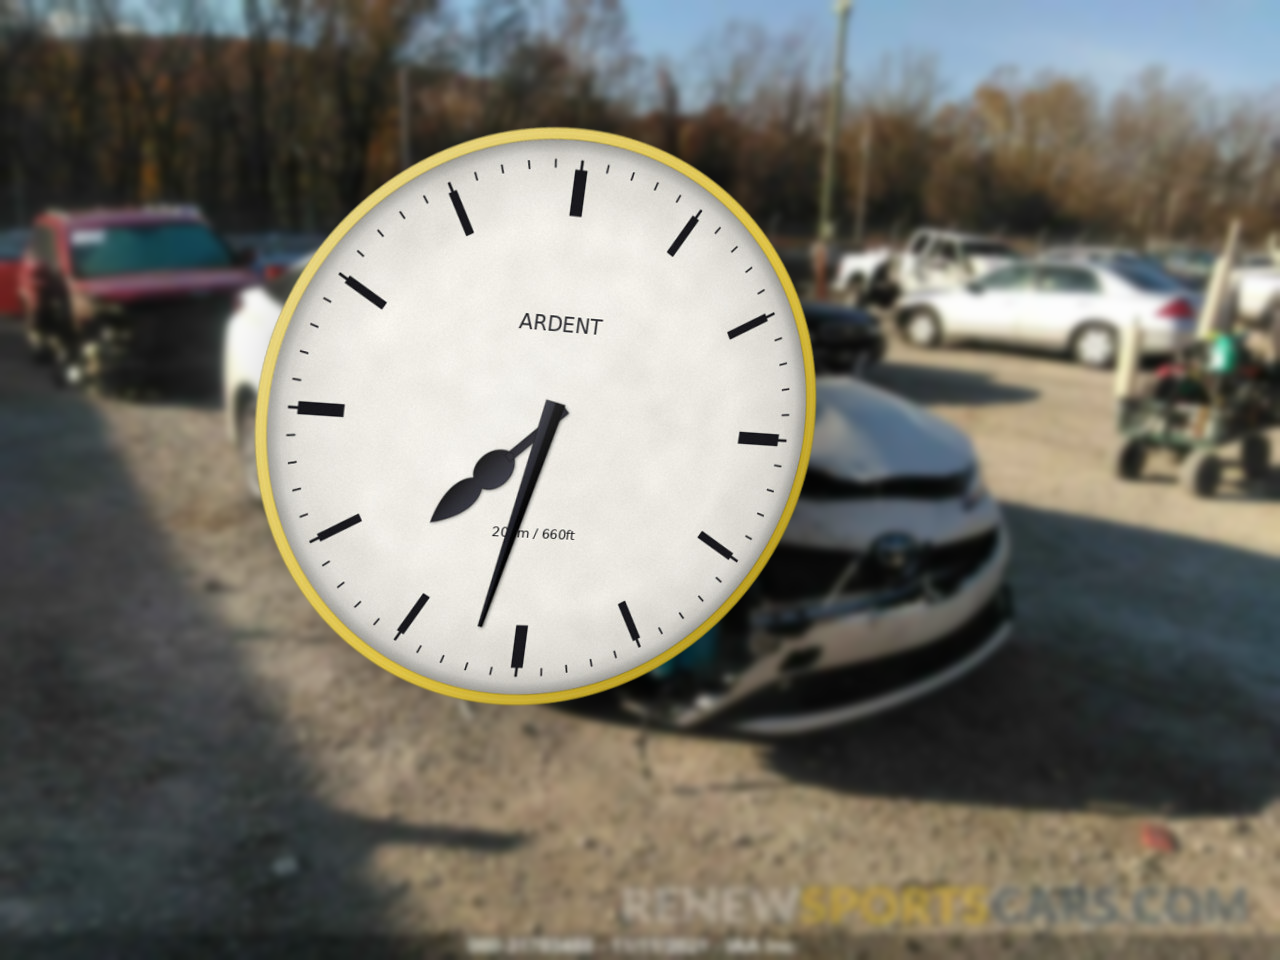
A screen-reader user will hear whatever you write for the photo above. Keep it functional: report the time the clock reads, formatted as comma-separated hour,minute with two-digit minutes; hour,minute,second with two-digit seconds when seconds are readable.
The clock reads 7,32
